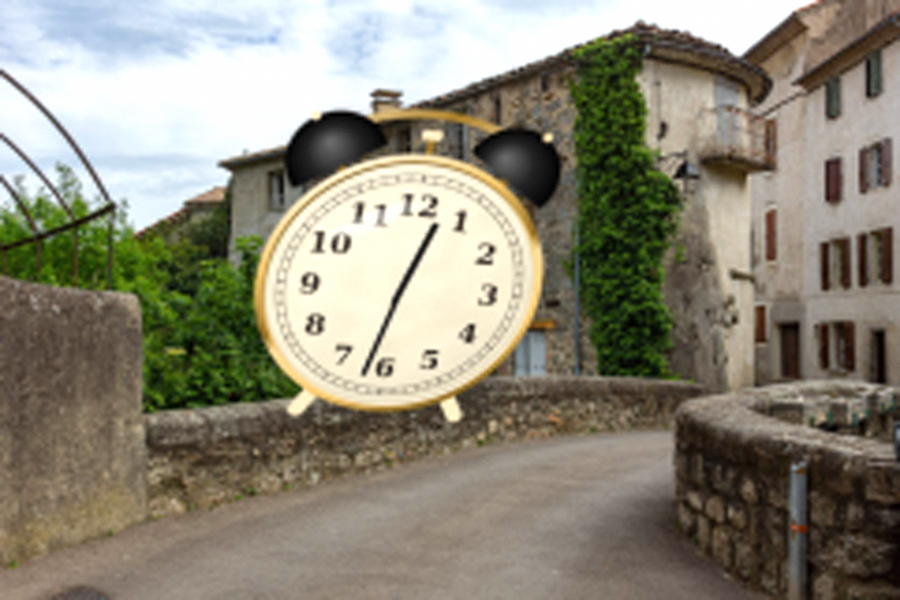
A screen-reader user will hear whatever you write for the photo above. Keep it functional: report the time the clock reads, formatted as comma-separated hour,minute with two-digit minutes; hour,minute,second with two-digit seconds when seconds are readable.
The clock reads 12,32
